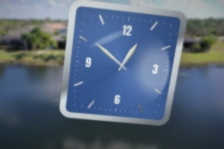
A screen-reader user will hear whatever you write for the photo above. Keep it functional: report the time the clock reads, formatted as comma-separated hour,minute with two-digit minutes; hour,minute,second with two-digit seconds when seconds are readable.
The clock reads 12,51
